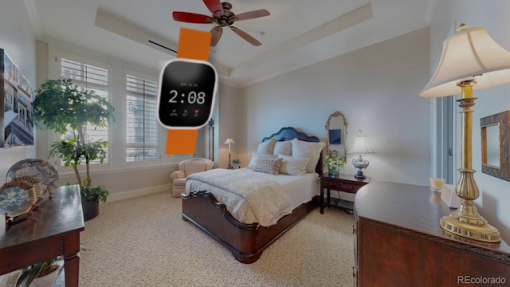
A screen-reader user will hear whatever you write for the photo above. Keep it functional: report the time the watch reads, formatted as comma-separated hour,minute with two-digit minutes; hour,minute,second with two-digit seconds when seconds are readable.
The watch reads 2,08
